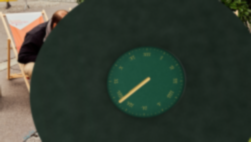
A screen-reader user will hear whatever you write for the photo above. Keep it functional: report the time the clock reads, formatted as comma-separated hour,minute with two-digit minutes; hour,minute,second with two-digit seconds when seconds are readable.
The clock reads 7,38
